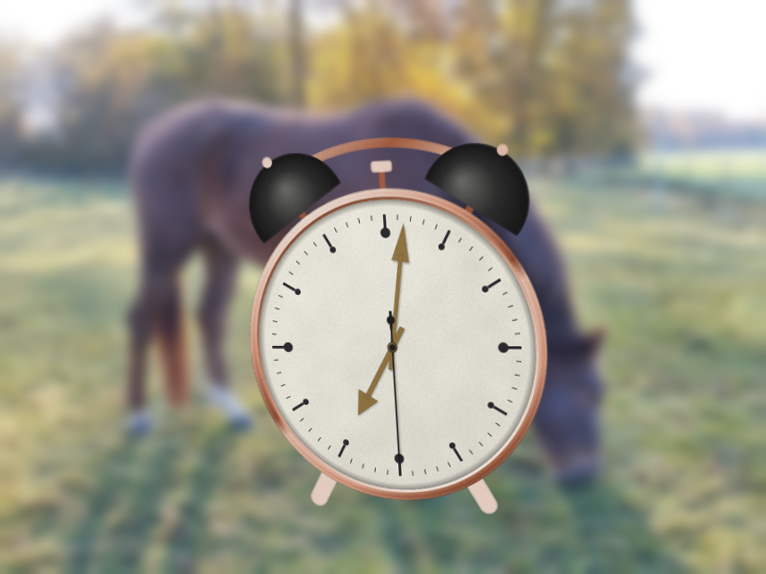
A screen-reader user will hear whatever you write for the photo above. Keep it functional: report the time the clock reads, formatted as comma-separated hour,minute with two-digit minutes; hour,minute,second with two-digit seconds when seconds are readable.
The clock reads 7,01,30
